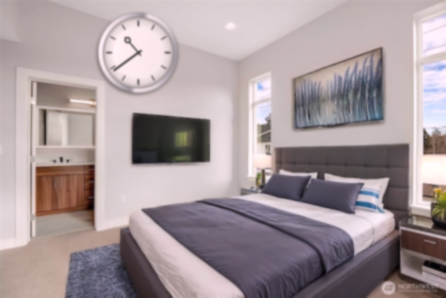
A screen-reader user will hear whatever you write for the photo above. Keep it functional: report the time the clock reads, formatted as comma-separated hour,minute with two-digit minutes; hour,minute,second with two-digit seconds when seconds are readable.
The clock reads 10,39
